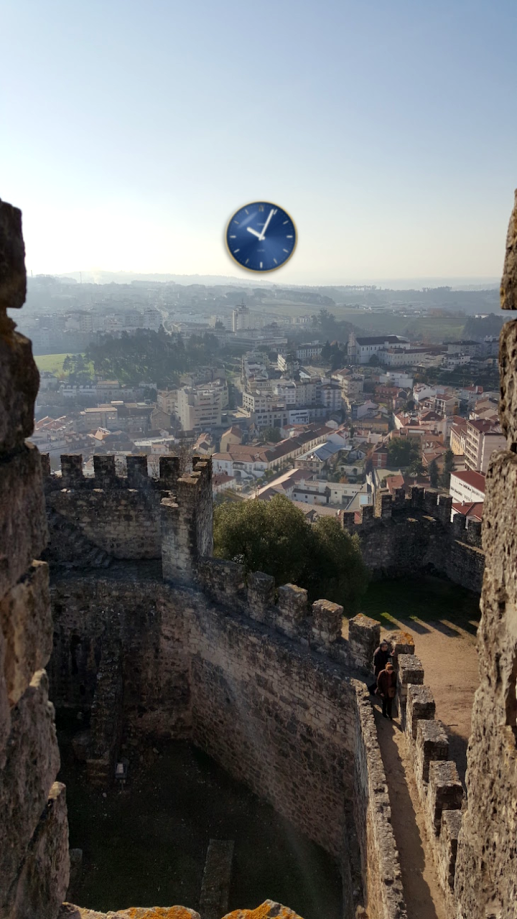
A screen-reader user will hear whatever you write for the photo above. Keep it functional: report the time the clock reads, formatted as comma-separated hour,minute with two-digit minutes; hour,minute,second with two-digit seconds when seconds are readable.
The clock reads 10,04
